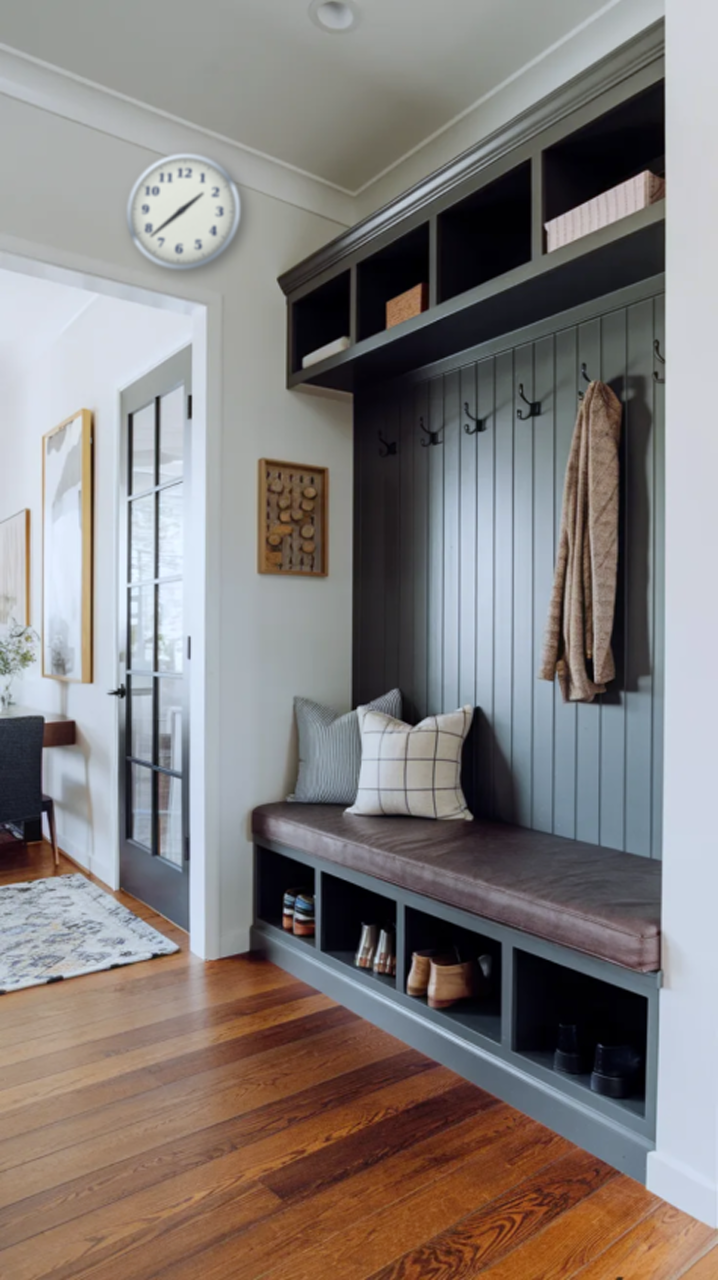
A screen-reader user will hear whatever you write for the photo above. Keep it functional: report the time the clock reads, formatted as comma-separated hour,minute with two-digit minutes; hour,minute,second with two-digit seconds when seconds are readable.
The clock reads 1,38
